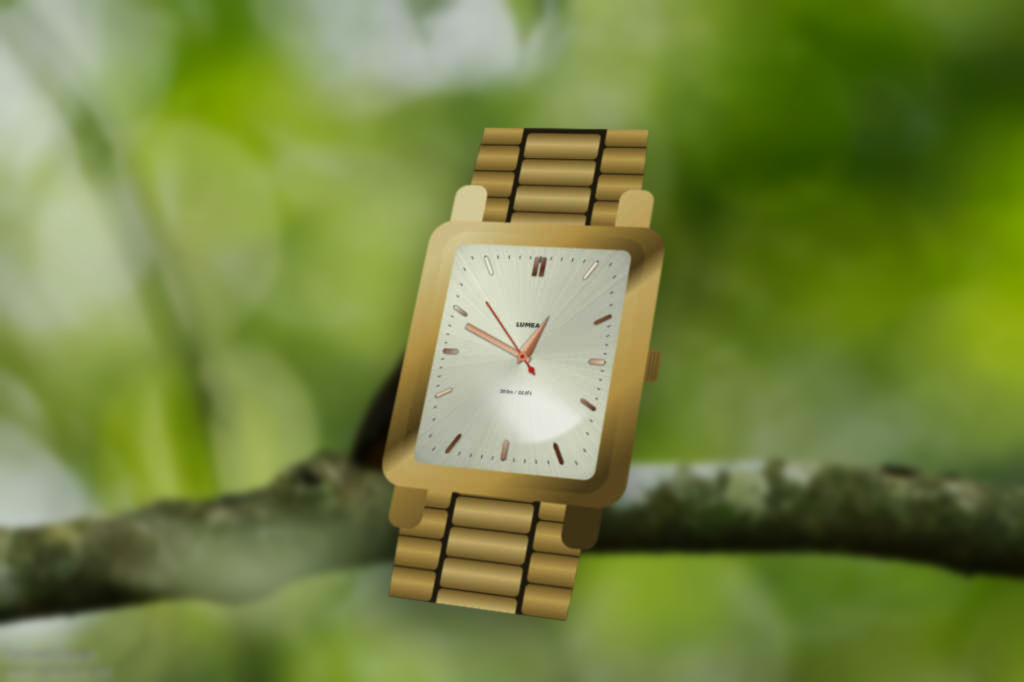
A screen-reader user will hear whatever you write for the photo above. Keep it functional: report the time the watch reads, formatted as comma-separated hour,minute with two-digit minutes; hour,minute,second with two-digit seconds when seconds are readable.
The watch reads 12,48,53
